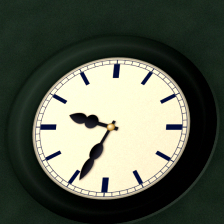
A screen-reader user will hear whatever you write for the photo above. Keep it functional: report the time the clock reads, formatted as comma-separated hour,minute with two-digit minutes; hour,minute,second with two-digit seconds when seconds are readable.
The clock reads 9,34
